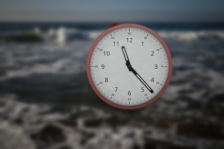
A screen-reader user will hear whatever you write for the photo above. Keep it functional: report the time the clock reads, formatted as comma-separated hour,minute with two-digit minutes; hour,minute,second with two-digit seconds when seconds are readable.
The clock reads 11,23
